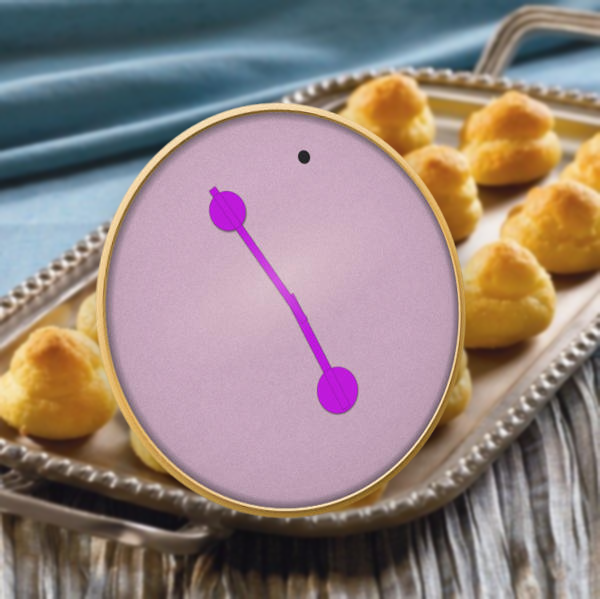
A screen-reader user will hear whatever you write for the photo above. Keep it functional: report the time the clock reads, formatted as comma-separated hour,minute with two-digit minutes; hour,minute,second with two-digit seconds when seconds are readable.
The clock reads 4,53
